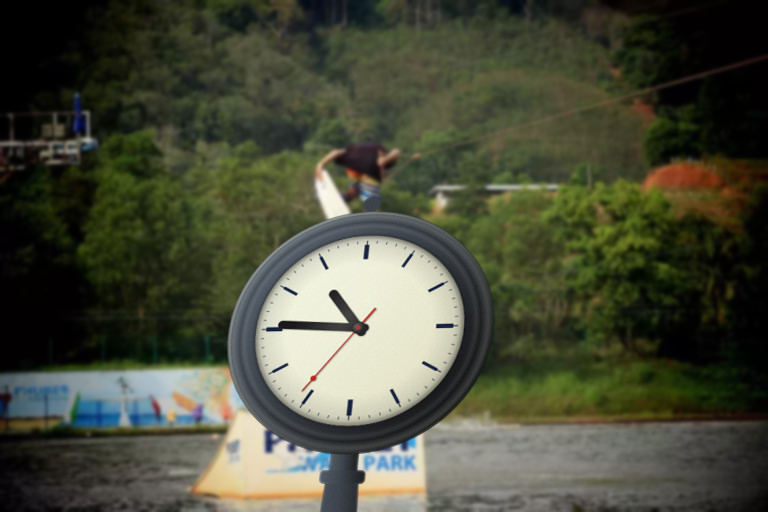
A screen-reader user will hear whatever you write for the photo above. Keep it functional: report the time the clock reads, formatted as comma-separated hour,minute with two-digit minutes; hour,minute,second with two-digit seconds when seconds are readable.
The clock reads 10,45,36
